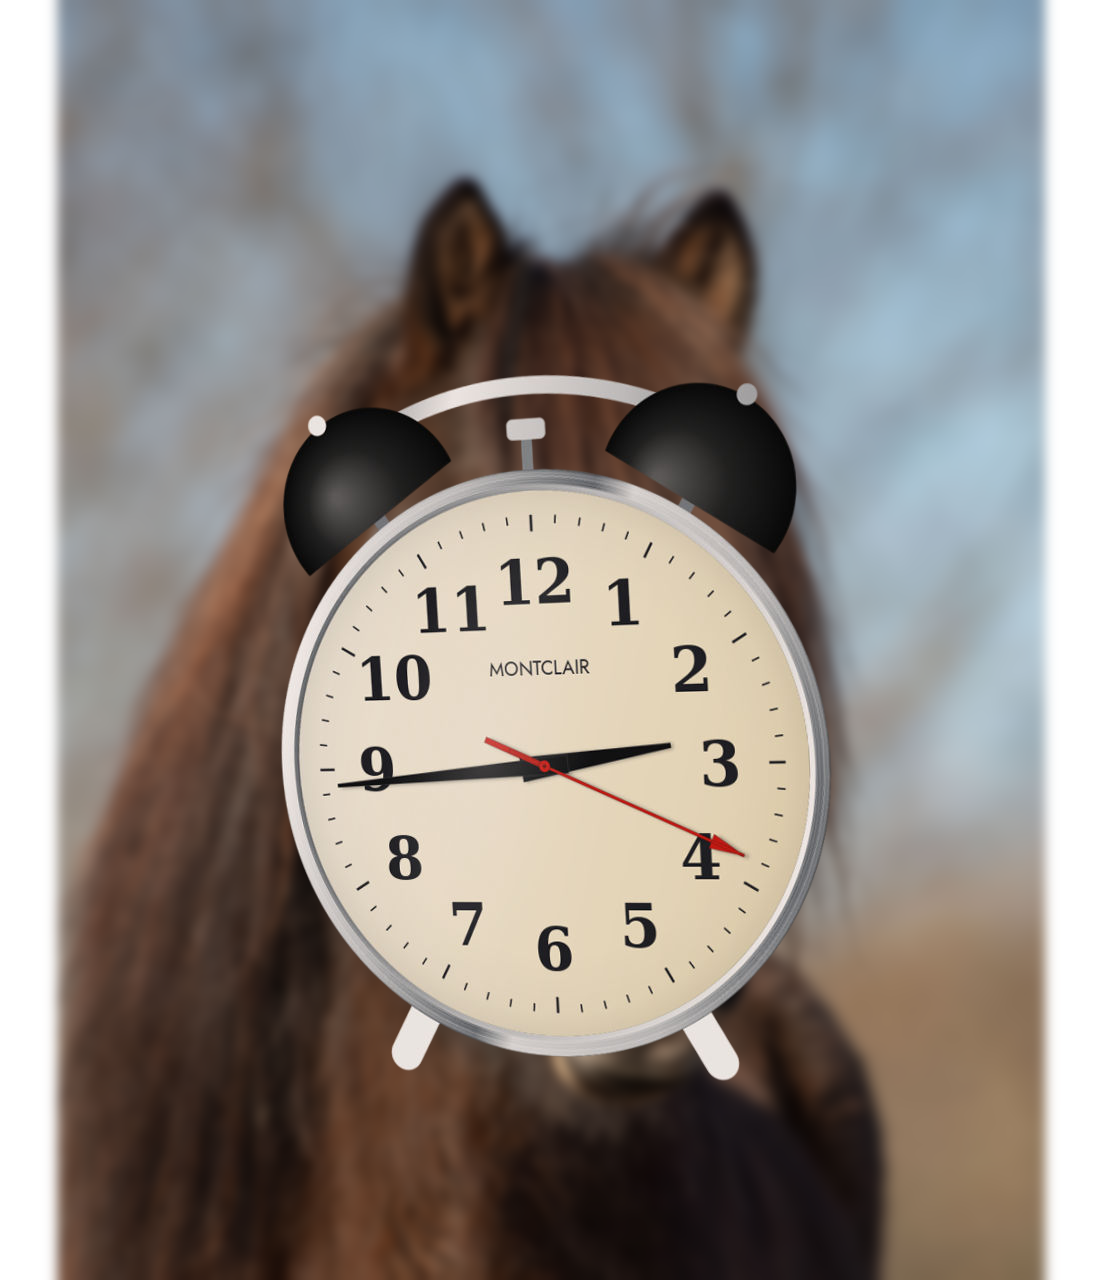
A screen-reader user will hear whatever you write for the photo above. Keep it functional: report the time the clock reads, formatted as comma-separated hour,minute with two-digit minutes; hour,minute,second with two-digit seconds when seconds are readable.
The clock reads 2,44,19
